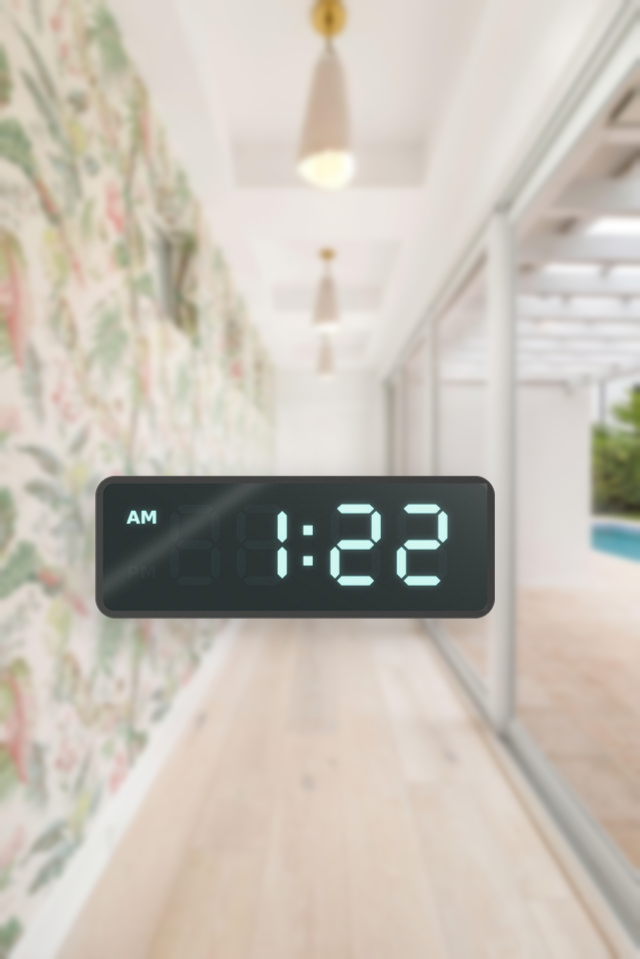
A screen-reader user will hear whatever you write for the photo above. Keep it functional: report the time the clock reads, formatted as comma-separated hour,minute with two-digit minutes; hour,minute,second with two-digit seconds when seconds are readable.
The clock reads 1,22
